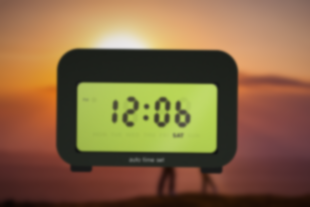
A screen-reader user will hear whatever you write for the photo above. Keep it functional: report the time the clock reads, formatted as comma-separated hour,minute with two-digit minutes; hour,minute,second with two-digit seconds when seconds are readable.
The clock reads 12,06
